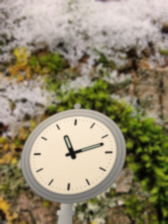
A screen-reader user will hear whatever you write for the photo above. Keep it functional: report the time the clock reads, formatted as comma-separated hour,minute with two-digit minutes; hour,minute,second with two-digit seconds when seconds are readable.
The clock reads 11,12
